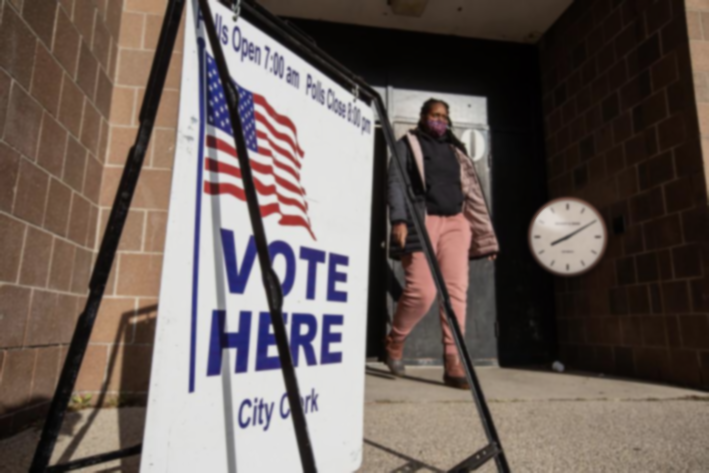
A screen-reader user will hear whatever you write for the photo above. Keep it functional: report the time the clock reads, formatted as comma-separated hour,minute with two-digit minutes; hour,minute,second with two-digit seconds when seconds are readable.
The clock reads 8,10
